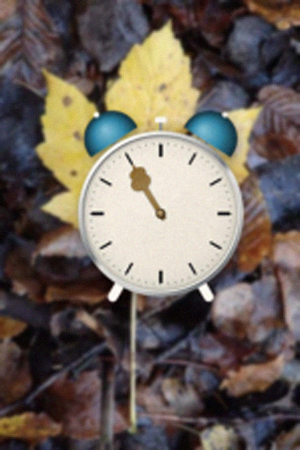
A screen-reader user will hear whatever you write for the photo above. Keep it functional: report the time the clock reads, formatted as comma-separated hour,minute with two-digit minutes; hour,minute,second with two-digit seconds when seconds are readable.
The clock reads 10,55
